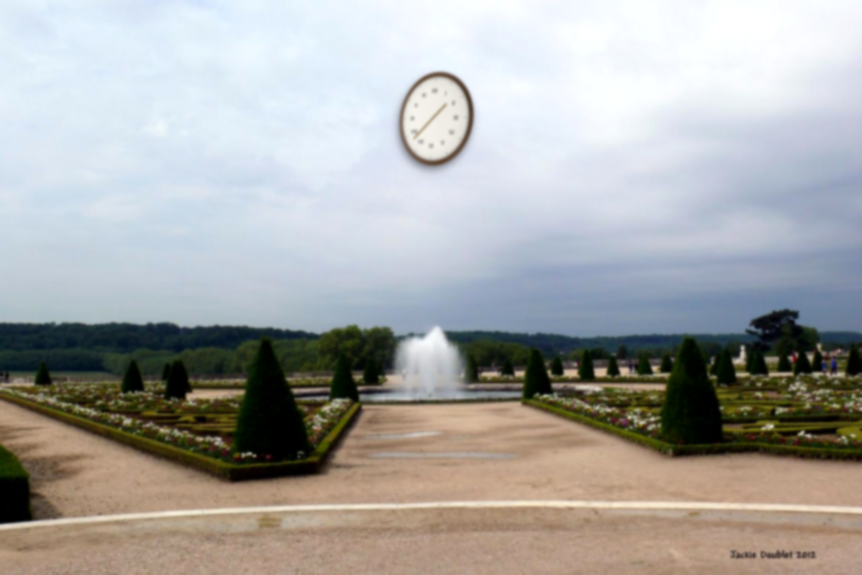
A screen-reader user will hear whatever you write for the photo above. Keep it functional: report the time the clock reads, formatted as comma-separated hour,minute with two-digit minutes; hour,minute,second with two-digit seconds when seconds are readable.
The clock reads 1,38
